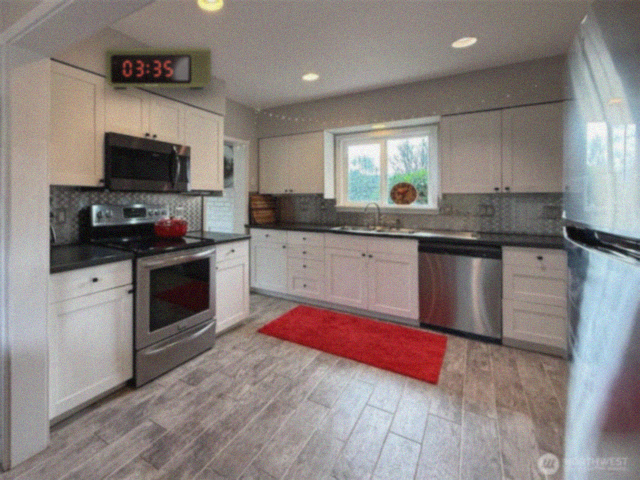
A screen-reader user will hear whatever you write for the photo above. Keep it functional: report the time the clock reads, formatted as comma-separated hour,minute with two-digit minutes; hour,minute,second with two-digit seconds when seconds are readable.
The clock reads 3,35
